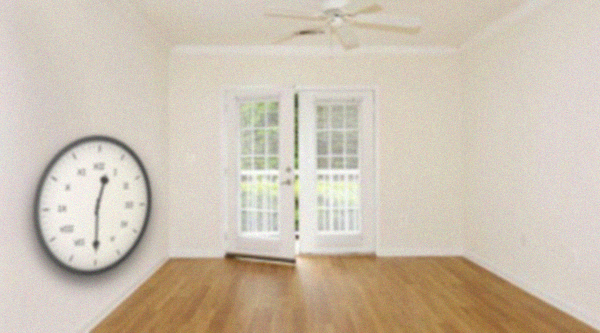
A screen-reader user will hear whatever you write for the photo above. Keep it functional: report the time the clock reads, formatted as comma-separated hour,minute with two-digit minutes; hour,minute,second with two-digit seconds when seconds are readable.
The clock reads 12,30
